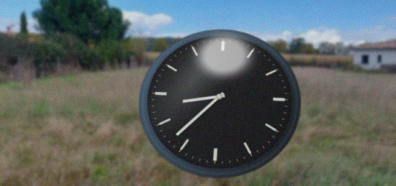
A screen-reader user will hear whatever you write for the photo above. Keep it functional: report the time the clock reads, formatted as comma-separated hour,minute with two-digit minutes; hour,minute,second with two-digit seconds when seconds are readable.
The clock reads 8,37
